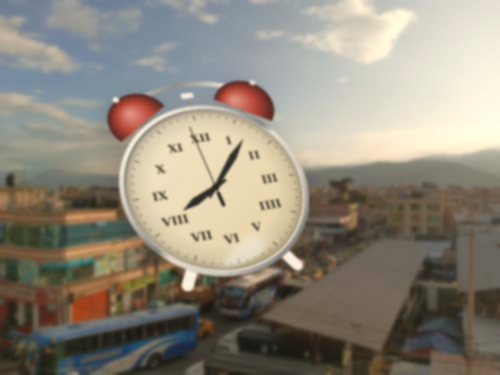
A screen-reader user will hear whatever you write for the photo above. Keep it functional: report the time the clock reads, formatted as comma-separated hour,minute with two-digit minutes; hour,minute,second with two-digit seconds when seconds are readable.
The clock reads 8,06,59
